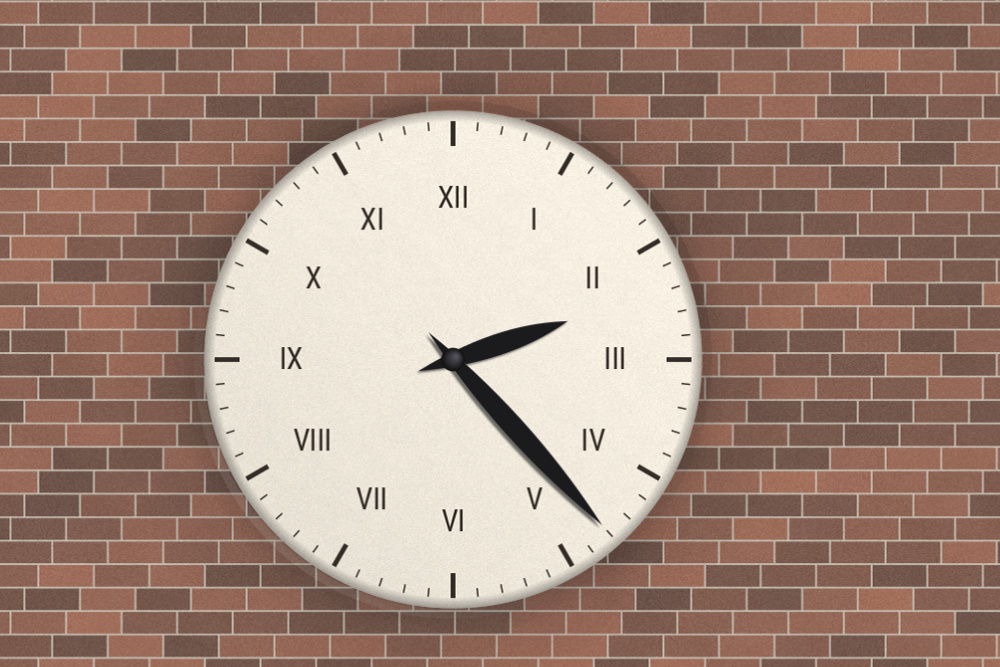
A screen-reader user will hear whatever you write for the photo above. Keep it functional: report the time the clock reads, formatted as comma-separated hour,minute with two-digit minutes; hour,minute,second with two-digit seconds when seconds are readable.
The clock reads 2,23
